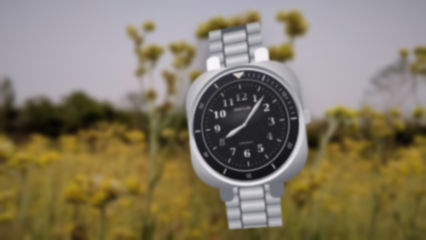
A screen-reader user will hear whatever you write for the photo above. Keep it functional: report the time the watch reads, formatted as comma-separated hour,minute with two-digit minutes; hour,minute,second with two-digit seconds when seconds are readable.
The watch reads 8,07
